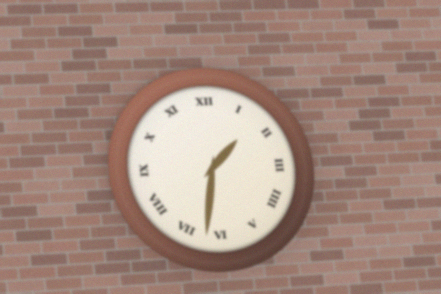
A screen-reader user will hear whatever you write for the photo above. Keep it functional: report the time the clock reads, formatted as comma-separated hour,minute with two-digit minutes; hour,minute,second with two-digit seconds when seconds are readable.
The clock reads 1,32
